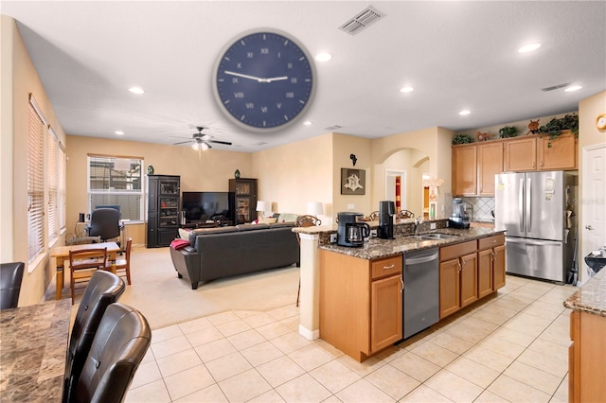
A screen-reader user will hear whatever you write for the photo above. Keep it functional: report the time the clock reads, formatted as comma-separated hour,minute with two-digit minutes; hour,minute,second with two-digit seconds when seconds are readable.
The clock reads 2,47
